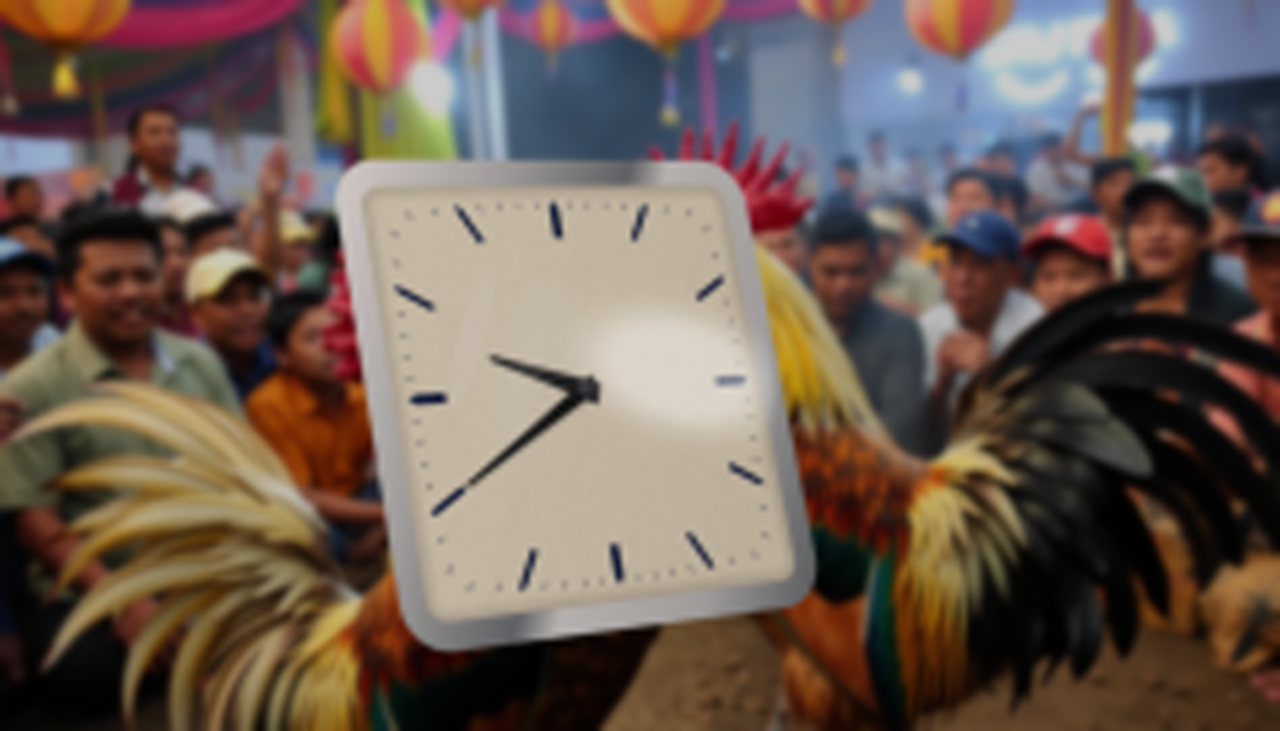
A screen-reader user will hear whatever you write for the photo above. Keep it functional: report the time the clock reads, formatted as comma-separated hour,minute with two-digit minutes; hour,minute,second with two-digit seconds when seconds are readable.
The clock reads 9,40
